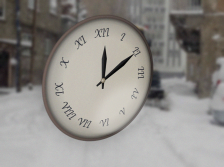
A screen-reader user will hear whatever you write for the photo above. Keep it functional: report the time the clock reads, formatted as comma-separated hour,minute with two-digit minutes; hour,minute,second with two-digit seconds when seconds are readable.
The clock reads 12,10
